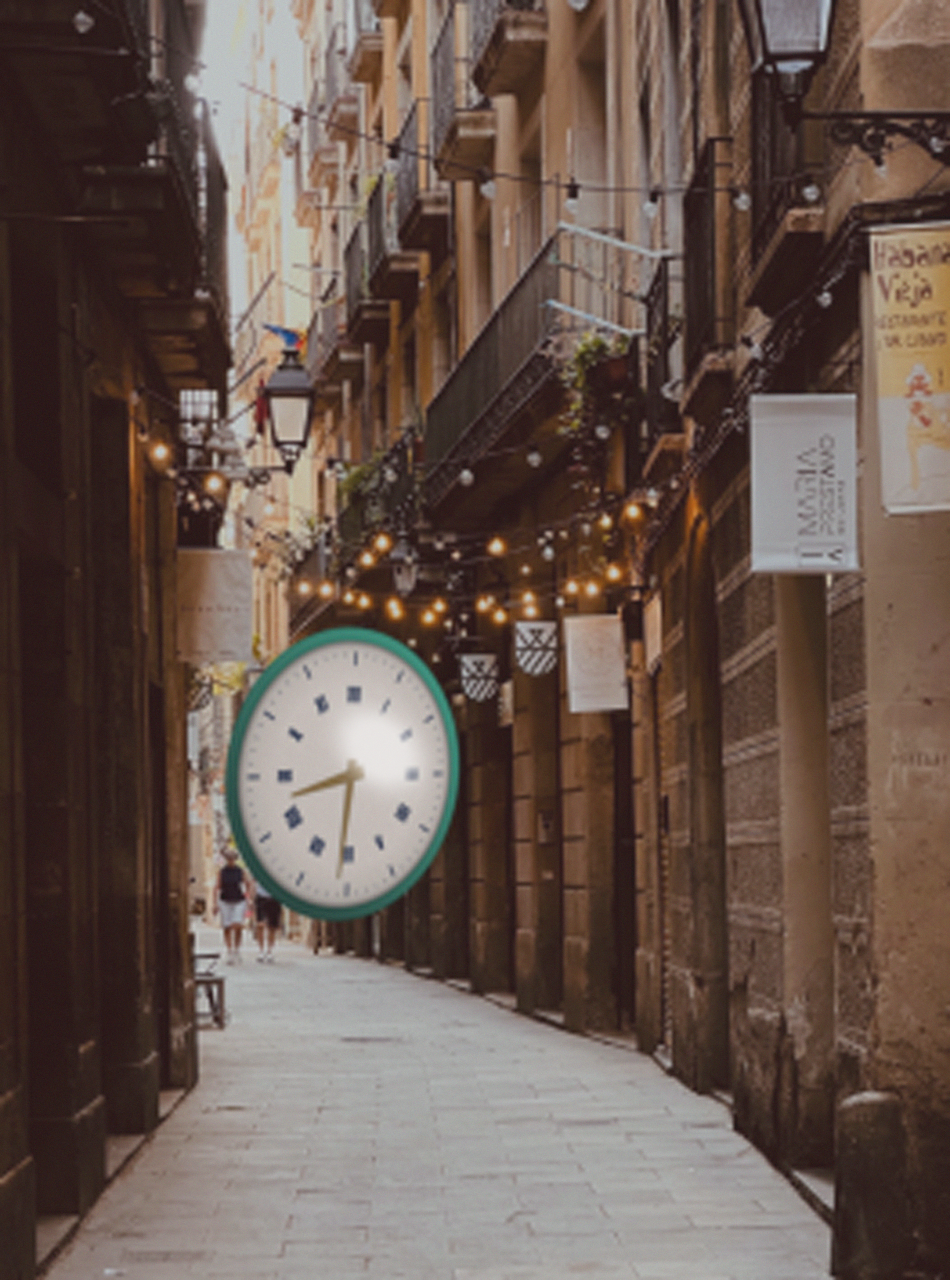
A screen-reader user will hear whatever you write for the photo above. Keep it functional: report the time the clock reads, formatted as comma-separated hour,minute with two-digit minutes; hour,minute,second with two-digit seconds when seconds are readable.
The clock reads 8,31
